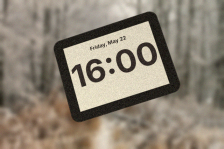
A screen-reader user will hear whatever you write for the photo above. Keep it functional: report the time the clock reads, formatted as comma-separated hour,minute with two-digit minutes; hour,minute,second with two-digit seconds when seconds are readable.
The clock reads 16,00
